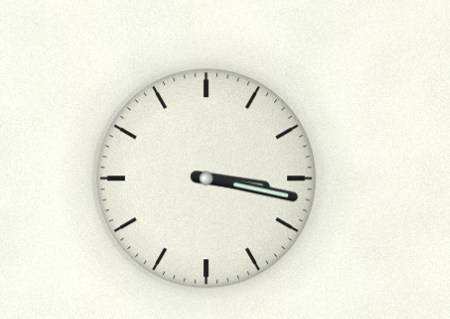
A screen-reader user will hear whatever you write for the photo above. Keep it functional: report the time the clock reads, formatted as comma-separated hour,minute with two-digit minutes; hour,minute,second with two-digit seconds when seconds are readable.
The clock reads 3,17
